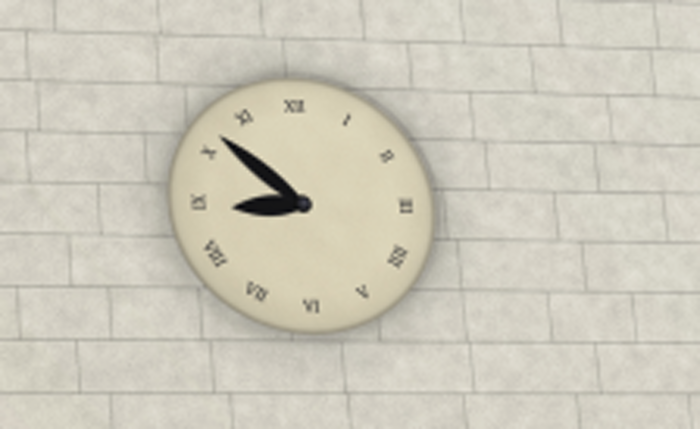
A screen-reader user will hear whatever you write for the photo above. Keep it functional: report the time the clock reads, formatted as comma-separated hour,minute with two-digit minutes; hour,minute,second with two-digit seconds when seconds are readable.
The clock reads 8,52
